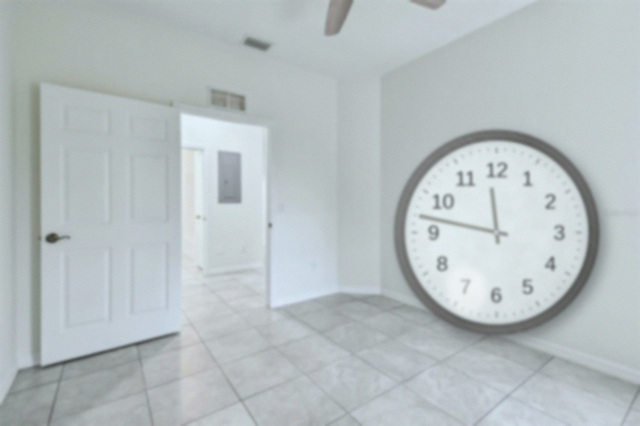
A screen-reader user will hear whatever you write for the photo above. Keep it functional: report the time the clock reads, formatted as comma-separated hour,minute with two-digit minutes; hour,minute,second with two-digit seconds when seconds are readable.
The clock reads 11,47
